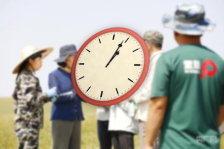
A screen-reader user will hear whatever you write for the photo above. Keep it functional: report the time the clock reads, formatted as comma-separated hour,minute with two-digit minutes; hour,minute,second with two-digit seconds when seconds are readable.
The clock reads 1,04
